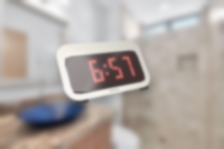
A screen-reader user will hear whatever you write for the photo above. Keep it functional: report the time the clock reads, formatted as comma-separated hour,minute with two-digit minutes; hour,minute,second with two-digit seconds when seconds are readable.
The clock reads 6,57
